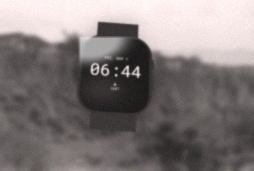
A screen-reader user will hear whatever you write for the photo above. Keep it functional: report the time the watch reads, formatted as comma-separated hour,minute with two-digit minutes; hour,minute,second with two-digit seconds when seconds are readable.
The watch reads 6,44
